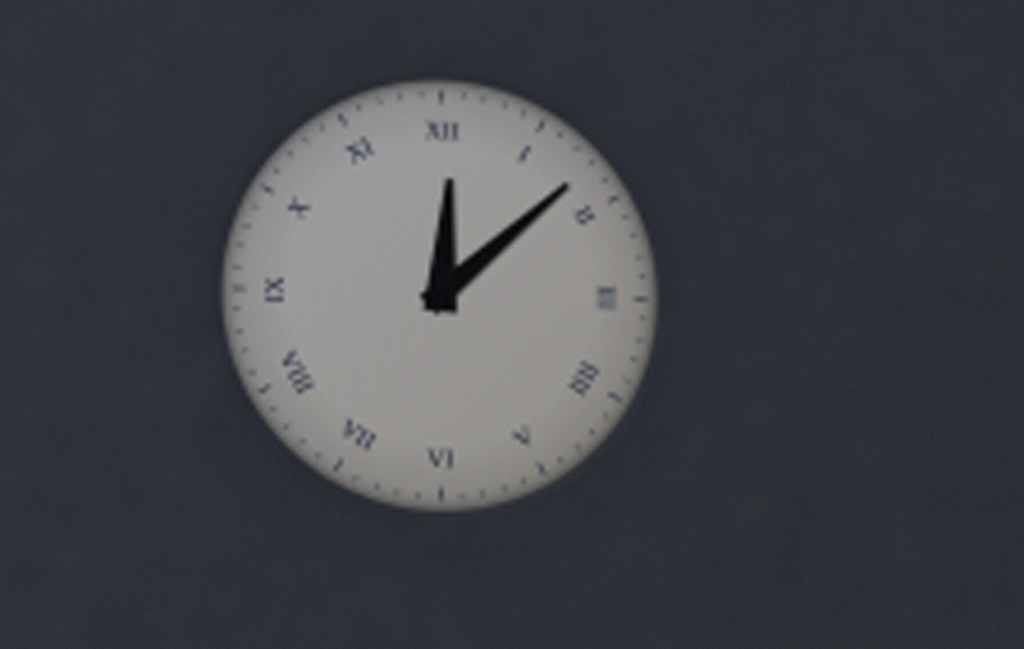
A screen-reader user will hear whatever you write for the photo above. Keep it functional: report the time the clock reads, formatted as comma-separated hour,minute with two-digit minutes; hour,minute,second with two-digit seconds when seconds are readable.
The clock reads 12,08
